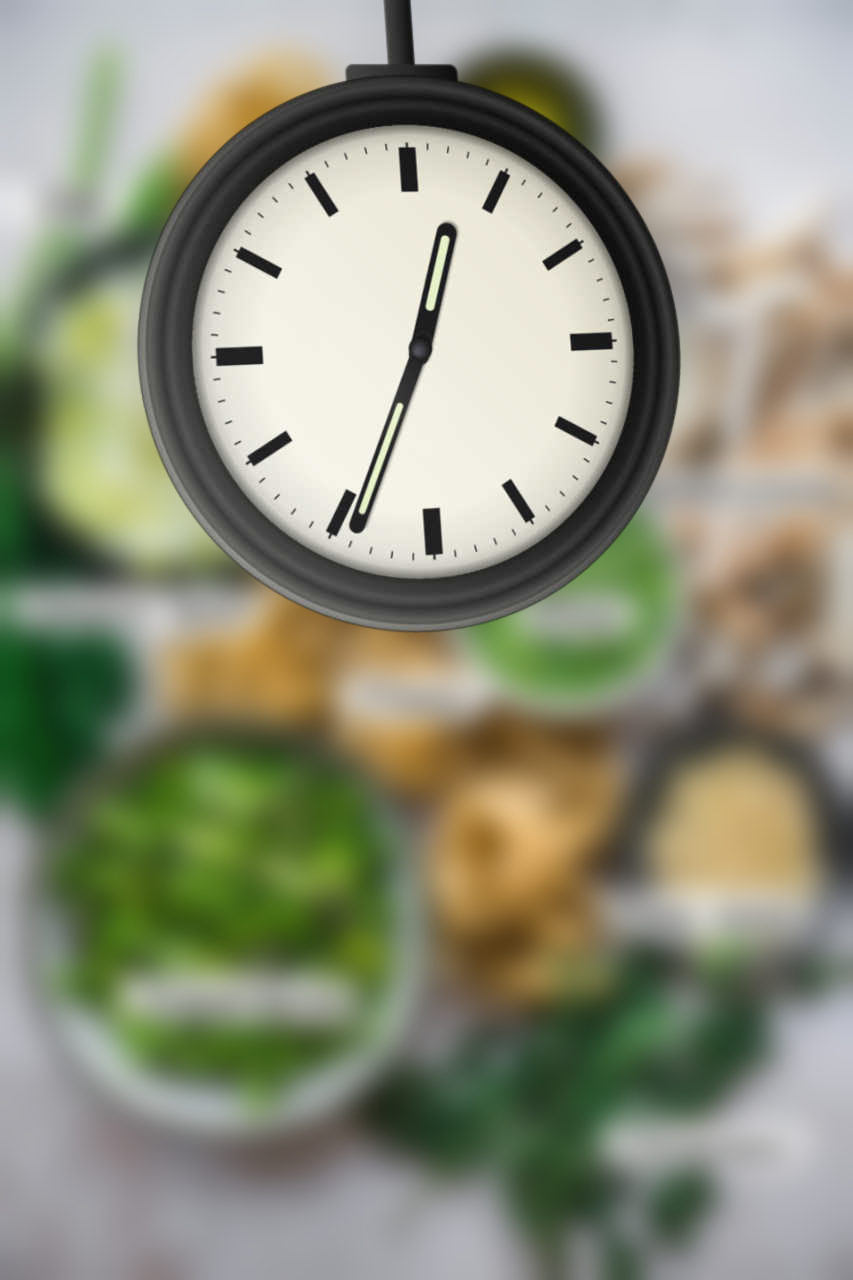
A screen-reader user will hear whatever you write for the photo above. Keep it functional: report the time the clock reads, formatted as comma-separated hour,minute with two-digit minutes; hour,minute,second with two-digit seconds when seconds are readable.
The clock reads 12,34
